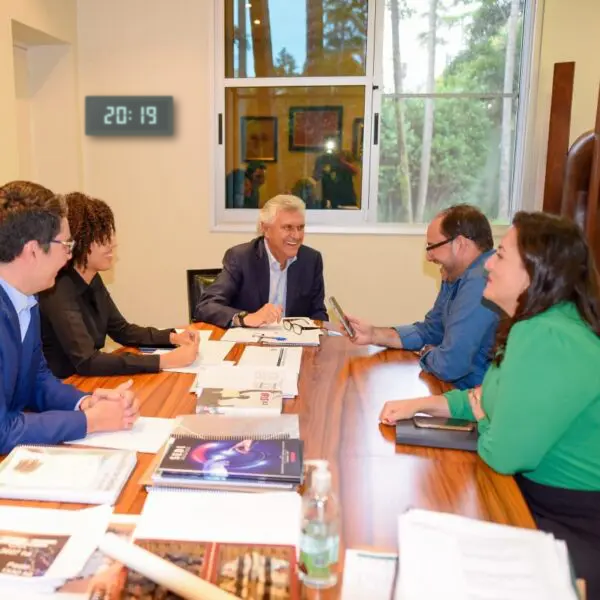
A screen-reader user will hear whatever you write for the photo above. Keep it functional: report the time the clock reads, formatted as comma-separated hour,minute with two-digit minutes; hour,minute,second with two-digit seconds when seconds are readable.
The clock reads 20,19
